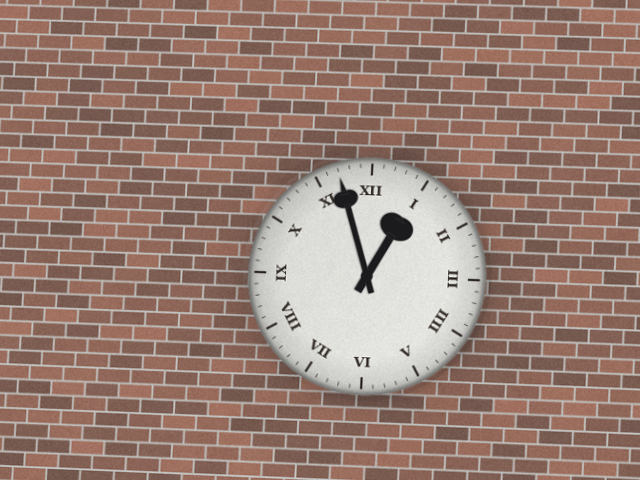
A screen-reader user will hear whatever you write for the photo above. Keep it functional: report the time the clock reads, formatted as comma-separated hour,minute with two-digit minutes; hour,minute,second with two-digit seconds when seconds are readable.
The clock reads 12,57
